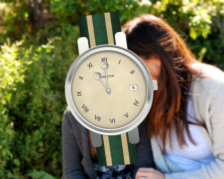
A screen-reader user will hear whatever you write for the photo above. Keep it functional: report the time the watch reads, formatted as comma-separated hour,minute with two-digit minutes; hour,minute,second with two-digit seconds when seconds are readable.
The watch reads 11,00
